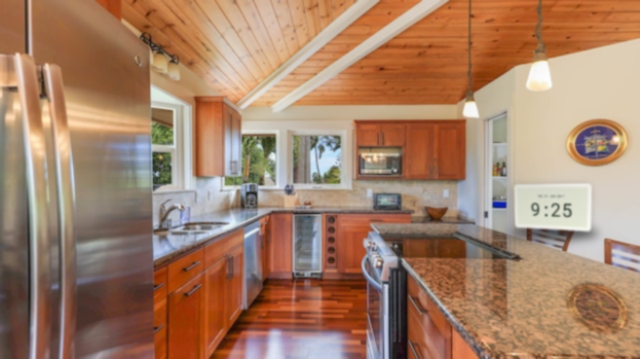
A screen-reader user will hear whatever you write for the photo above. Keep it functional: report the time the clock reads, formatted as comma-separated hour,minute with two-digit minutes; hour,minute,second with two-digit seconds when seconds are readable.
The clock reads 9,25
